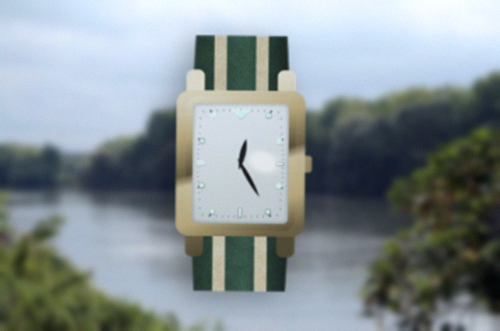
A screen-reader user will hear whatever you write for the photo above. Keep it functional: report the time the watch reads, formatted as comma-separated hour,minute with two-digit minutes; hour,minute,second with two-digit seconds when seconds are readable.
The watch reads 12,25
